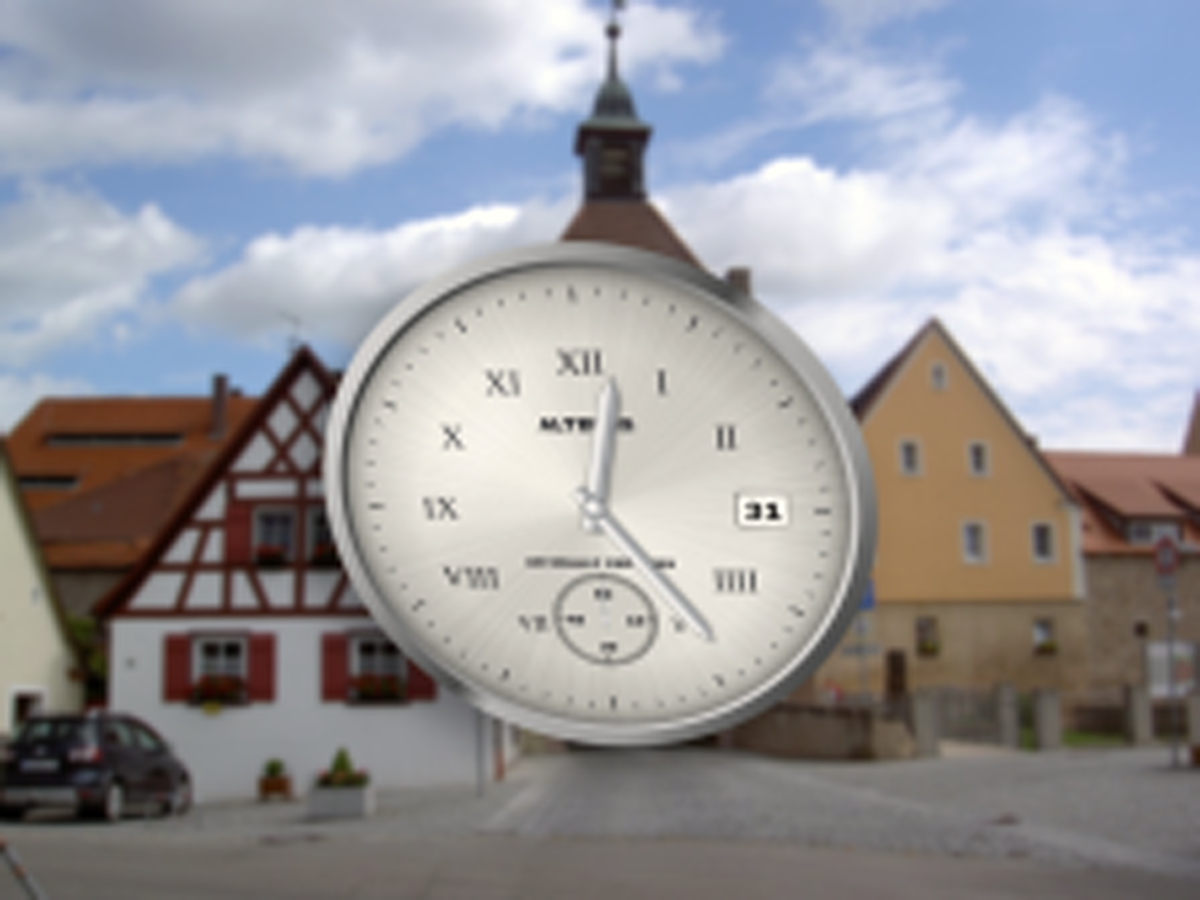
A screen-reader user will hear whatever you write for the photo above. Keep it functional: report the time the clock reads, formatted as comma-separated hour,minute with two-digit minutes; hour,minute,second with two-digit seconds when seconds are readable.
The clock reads 12,24
